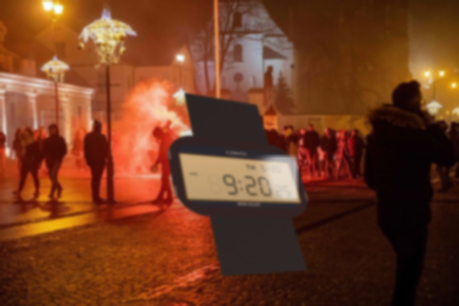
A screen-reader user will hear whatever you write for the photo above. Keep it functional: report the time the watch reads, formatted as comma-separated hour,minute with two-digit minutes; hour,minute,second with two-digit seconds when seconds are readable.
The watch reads 9,20
